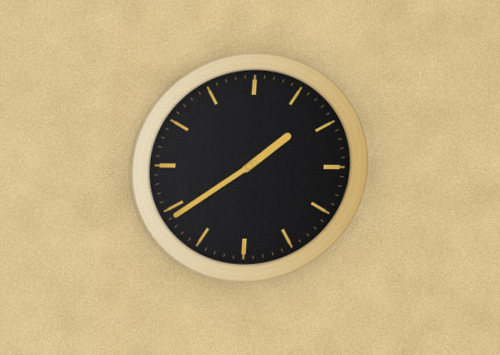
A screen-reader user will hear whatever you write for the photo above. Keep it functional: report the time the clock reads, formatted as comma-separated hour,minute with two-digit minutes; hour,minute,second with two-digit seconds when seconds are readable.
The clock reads 1,39
